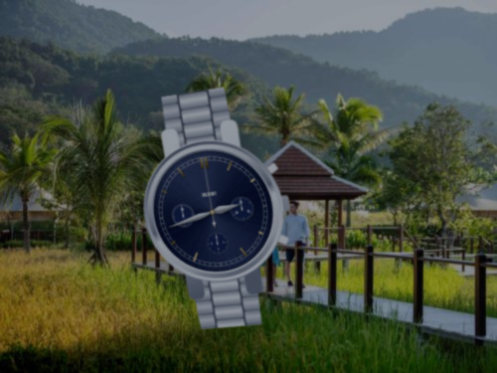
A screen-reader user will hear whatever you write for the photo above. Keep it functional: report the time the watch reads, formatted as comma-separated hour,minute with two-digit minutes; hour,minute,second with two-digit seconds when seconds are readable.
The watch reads 2,43
